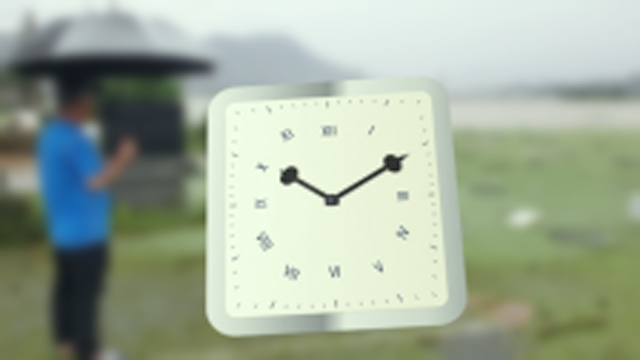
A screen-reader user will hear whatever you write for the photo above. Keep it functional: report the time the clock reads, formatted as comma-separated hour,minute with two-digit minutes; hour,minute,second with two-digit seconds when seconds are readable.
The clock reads 10,10
